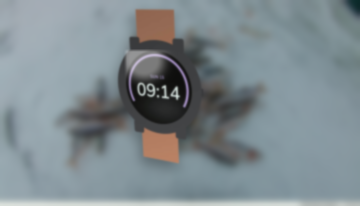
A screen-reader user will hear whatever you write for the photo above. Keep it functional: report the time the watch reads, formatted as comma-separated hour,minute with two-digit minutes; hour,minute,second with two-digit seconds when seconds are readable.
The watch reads 9,14
